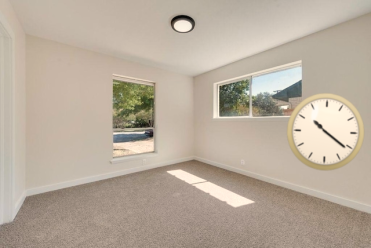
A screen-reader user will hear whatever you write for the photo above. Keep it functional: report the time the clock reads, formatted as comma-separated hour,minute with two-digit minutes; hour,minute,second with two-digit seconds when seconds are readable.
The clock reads 10,21
